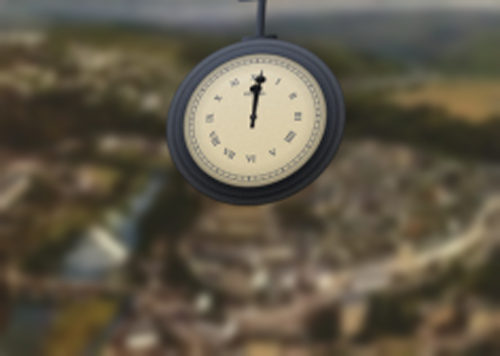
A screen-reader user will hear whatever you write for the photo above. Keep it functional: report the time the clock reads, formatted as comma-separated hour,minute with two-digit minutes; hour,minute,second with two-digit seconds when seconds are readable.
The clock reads 12,01
